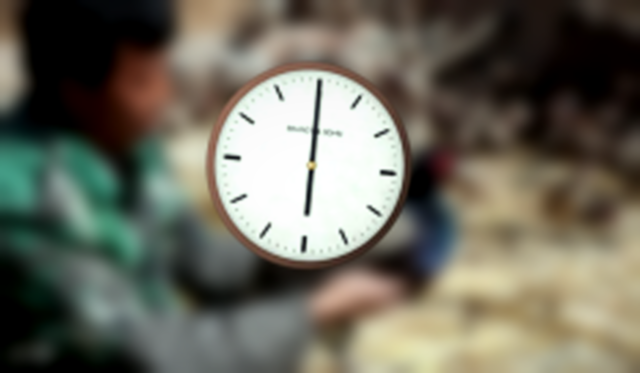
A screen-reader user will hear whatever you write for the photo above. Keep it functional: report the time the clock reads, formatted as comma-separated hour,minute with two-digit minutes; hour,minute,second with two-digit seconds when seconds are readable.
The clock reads 6,00
